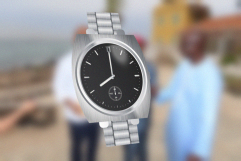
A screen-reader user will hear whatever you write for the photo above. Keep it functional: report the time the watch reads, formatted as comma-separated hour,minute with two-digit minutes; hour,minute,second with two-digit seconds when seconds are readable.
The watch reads 8,00
